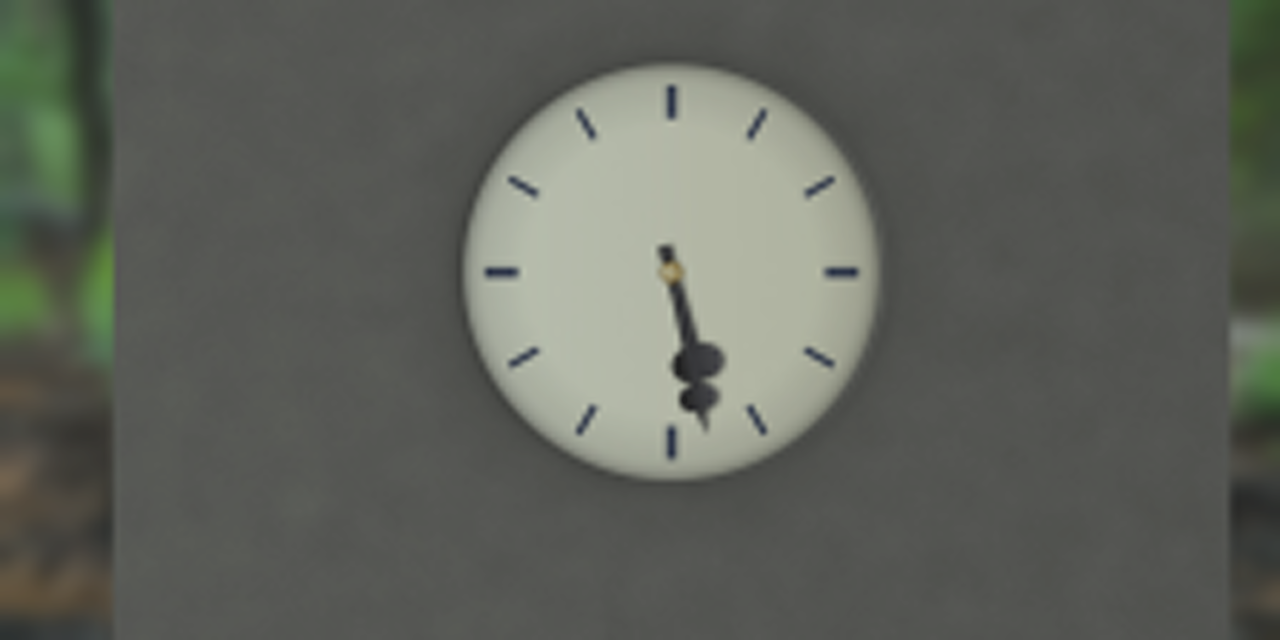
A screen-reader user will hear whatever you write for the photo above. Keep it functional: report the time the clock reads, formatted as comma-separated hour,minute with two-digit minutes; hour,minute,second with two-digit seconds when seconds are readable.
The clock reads 5,28
